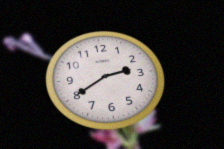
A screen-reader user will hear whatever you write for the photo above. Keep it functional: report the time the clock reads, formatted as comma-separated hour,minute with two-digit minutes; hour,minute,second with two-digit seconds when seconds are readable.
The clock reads 2,40
